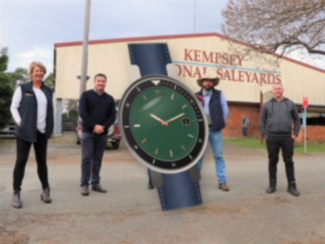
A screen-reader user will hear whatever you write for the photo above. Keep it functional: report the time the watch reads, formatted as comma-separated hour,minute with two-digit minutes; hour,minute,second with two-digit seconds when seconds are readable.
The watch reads 10,12
